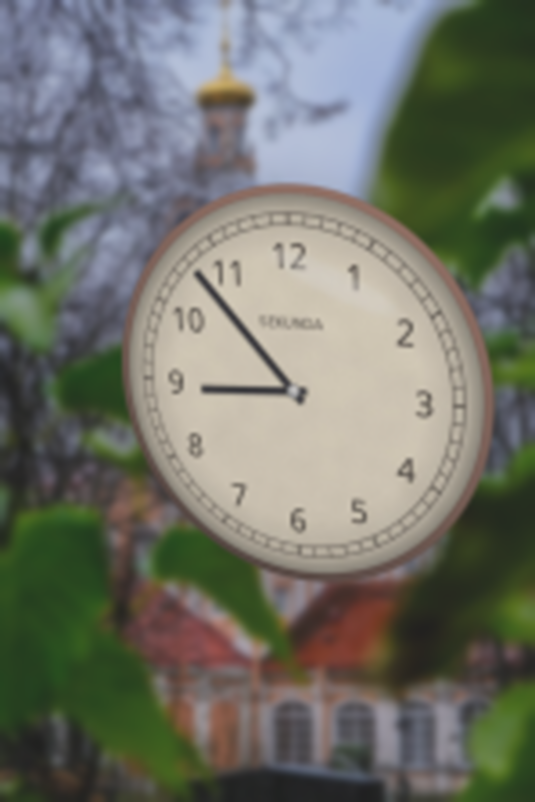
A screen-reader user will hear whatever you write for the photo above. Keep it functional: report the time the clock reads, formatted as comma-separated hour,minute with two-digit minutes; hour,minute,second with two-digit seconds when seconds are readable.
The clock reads 8,53
